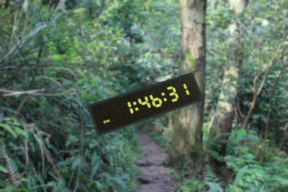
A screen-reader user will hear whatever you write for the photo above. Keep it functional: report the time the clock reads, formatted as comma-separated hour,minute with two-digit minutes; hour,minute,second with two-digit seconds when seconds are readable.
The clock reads 1,46,31
